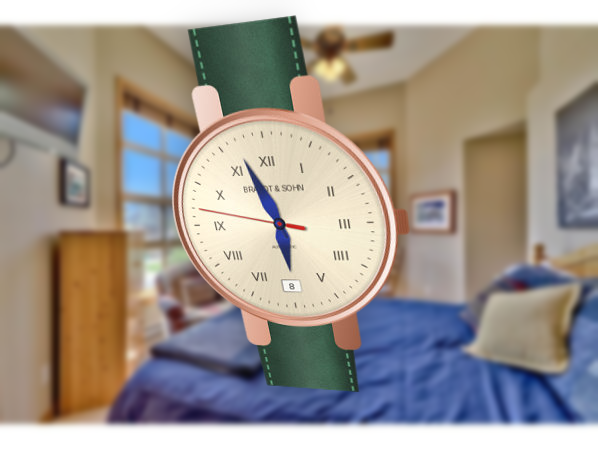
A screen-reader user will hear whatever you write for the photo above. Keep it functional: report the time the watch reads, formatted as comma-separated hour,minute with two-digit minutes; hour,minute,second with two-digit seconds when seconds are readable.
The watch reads 5,56,47
